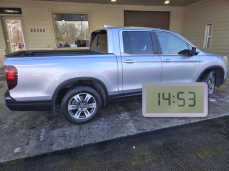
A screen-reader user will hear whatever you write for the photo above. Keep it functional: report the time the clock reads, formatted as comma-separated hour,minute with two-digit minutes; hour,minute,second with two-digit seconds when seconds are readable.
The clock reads 14,53
